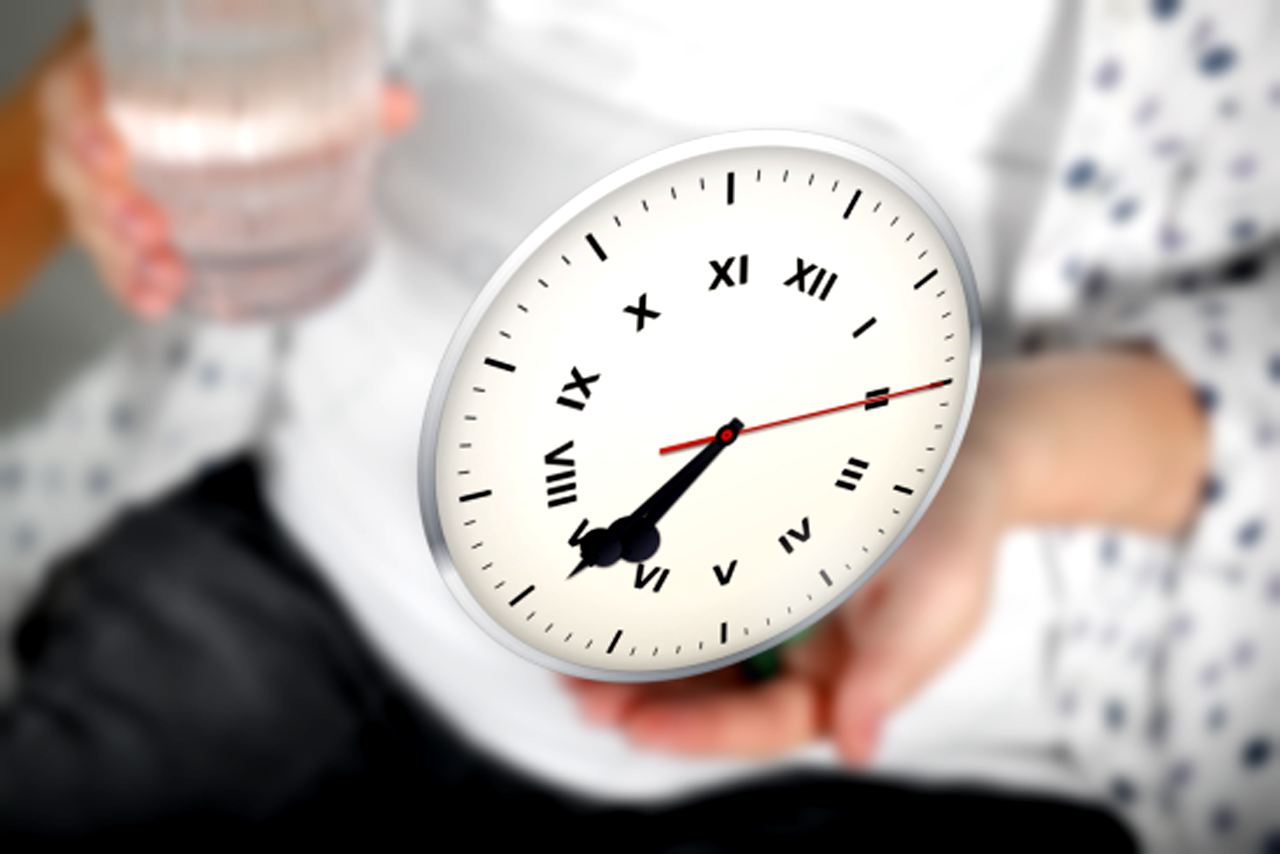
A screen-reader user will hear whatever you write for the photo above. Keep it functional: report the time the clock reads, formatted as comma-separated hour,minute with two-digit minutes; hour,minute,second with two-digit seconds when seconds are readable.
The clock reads 6,34,10
